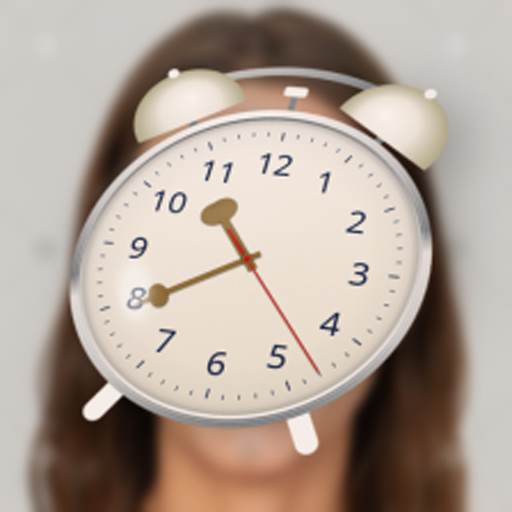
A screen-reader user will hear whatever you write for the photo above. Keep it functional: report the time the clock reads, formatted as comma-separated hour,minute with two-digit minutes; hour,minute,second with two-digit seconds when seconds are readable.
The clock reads 10,39,23
